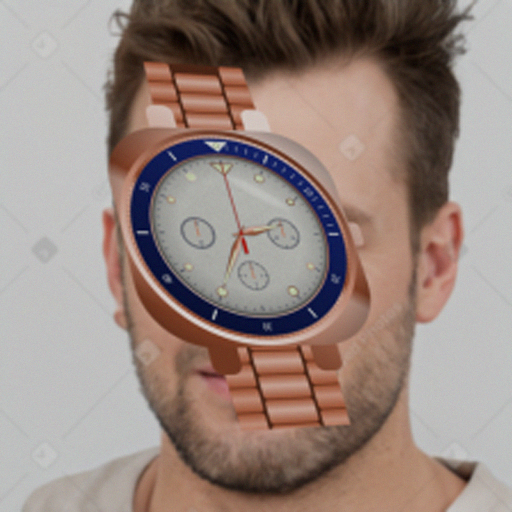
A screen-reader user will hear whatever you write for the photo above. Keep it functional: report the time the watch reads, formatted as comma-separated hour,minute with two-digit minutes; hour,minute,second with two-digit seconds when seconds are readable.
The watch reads 2,35
